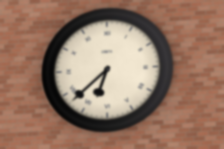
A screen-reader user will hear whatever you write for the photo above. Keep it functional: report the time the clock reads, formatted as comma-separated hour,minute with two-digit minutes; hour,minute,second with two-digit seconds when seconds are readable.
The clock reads 6,38
